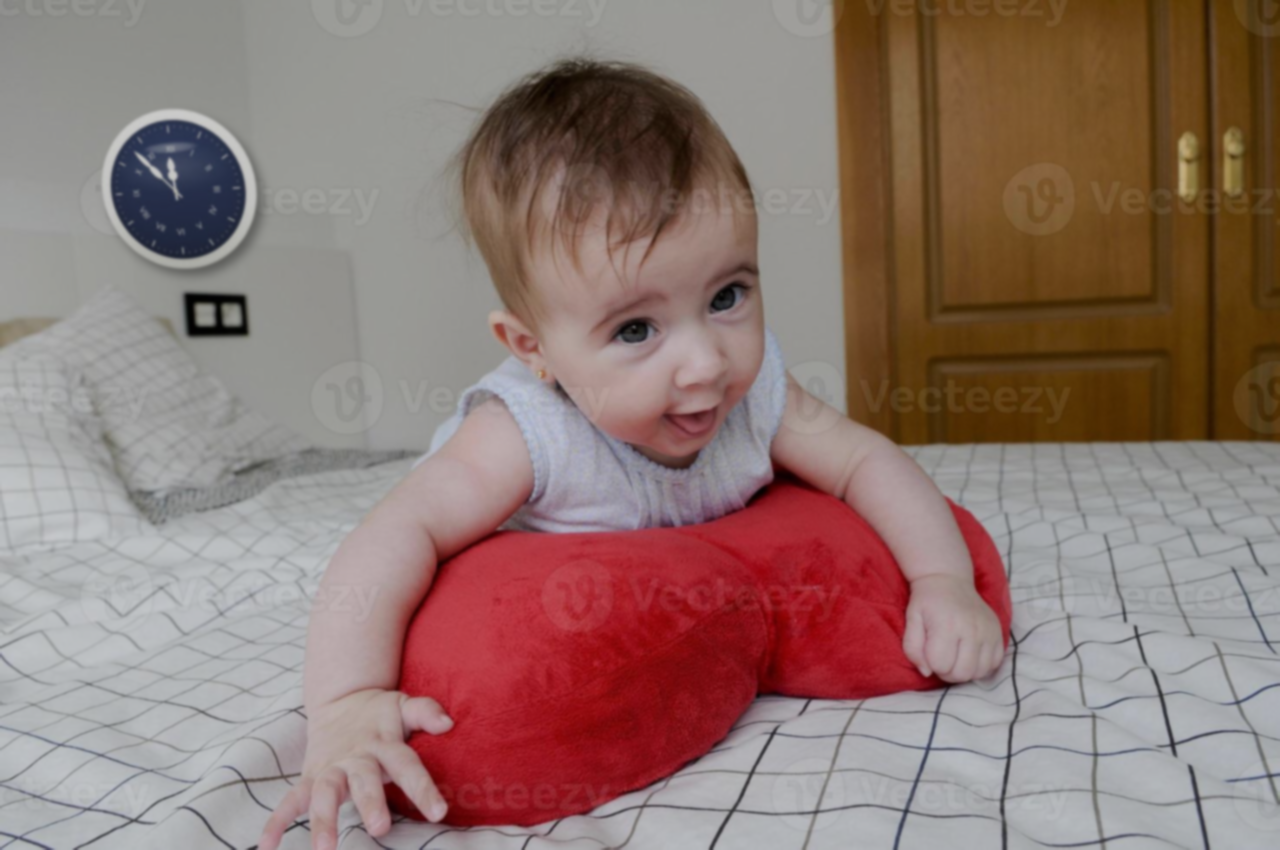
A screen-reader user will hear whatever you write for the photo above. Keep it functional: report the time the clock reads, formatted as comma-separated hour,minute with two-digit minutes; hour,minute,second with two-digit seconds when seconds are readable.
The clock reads 11,53
